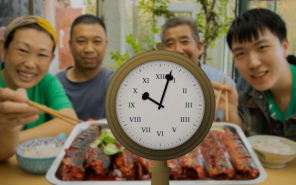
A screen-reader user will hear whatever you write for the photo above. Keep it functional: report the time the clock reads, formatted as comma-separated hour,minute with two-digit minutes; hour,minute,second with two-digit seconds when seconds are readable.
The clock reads 10,03
